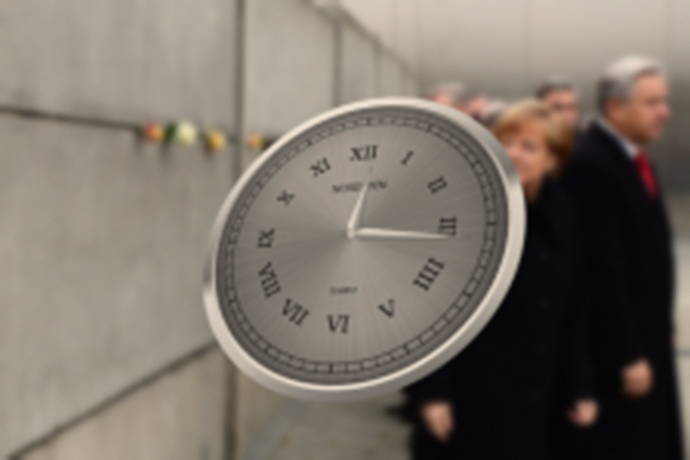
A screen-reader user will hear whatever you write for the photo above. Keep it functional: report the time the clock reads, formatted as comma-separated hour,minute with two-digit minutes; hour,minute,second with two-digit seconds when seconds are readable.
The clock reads 12,16
